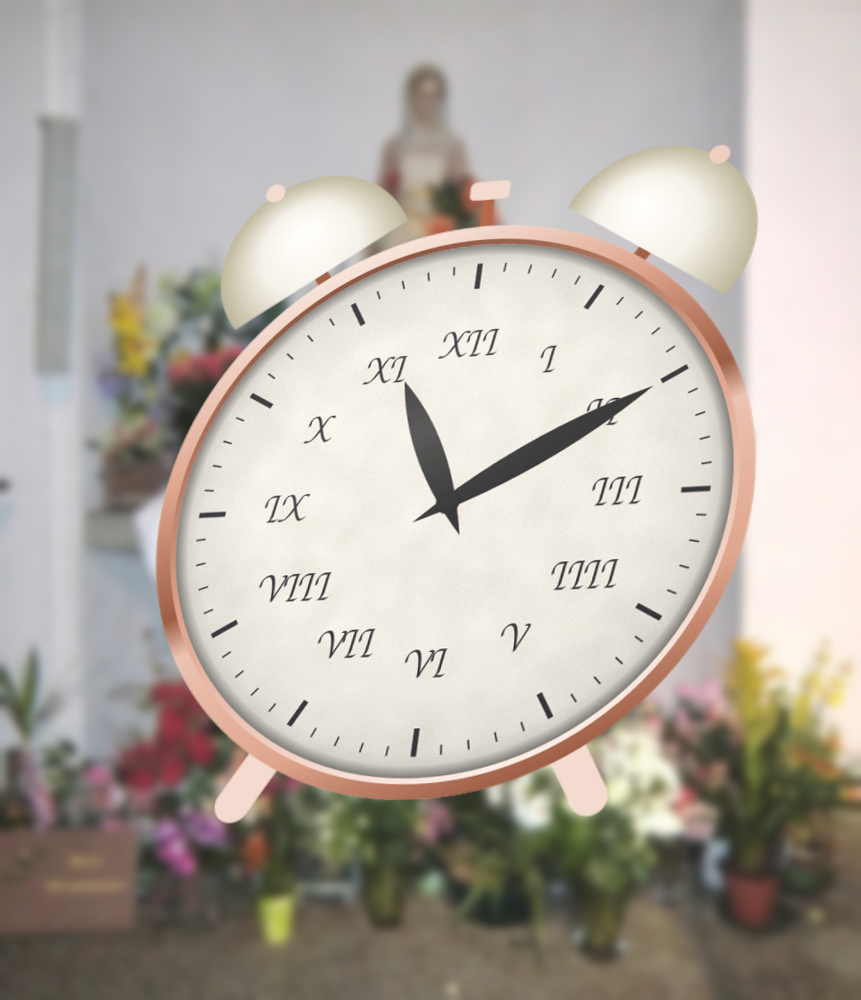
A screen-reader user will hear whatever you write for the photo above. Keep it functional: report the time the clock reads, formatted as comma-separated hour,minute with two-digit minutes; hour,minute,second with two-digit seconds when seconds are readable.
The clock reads 11,10
